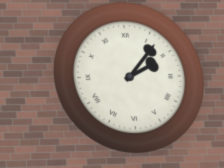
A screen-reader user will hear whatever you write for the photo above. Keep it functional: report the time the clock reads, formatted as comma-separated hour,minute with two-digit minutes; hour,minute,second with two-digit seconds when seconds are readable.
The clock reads 2,07
